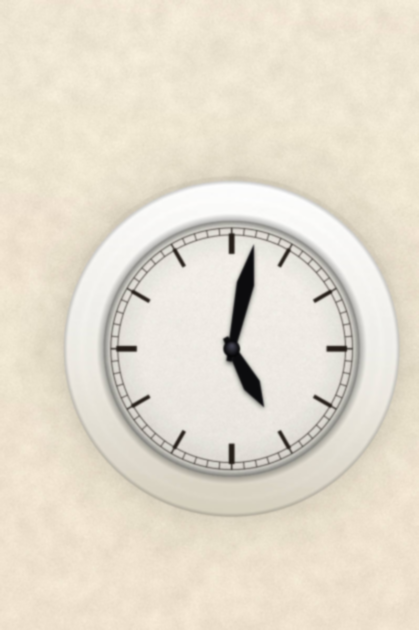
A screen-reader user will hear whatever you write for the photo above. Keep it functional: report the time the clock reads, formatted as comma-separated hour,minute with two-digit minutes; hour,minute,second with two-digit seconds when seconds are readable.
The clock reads 5,02
